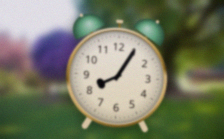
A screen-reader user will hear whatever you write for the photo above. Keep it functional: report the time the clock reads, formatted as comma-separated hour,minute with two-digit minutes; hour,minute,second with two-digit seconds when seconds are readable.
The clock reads 8,05
